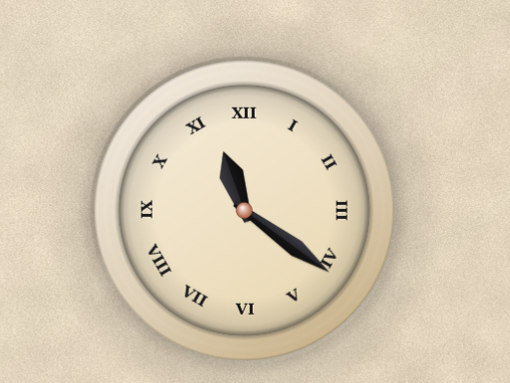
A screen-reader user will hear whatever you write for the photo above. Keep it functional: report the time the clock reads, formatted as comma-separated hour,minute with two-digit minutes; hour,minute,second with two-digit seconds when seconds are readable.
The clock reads 11,21
